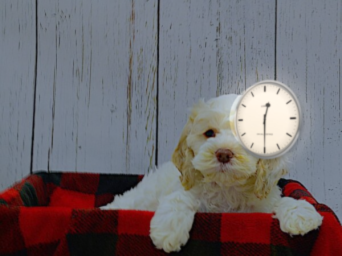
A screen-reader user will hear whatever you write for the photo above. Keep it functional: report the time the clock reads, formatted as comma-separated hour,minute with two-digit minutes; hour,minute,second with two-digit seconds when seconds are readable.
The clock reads 12,30
